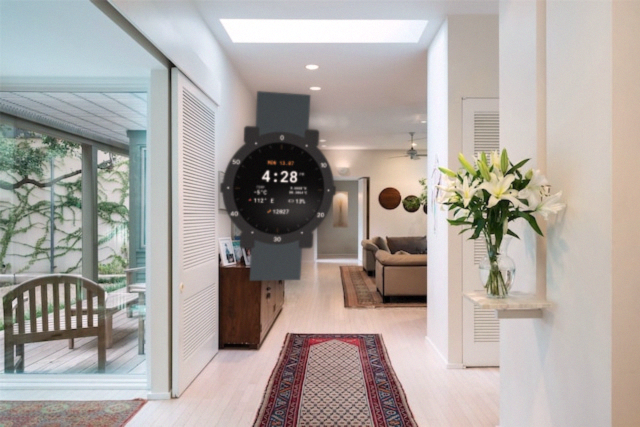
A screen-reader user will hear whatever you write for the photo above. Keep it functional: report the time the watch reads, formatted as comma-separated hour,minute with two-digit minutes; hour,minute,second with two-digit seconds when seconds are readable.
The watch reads 4,28
